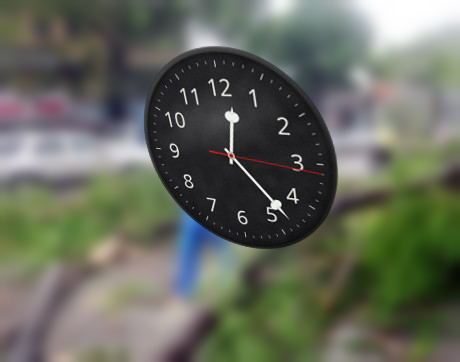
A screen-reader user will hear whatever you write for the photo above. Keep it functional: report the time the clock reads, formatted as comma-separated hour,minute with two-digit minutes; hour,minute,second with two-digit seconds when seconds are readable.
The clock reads 12,23,16
